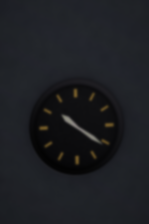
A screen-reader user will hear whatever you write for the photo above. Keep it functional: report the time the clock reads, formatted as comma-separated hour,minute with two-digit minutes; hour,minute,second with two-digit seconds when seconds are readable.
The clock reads 10,21
